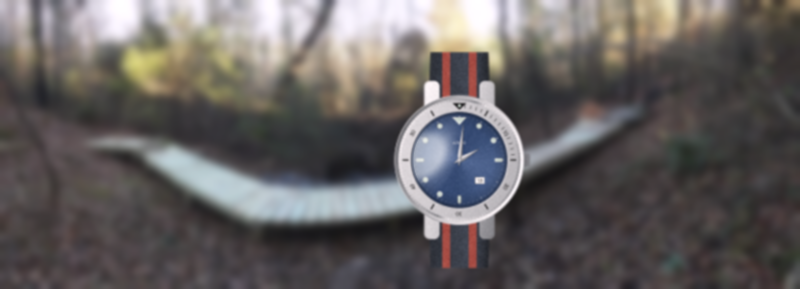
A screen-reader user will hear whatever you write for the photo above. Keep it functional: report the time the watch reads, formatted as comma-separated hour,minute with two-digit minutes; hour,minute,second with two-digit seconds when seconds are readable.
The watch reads 2,01
